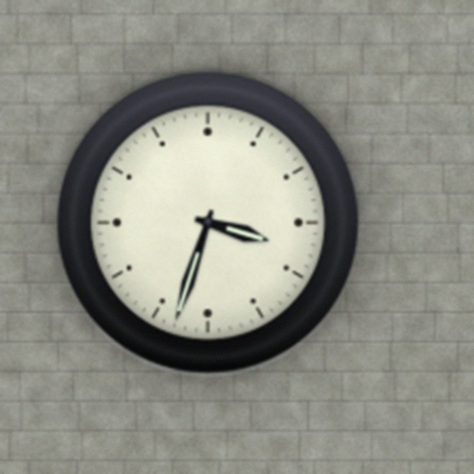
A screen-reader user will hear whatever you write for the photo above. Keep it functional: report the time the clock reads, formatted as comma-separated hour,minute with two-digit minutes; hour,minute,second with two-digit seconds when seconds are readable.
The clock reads 3,33
